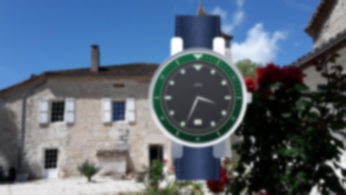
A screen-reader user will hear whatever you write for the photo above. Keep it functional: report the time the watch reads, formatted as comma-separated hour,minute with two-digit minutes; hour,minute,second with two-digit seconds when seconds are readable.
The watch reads 3,34
